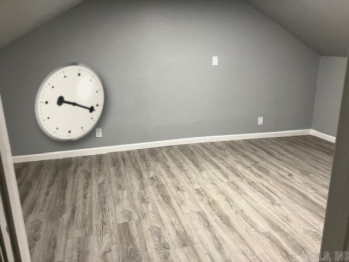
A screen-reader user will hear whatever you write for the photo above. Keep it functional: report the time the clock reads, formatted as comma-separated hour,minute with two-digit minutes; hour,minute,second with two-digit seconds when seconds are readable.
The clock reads 9,17
